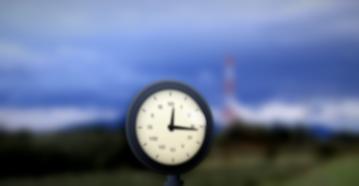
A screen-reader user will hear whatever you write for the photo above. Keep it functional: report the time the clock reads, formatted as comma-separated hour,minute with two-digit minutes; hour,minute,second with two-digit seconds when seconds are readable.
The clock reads 12,16
